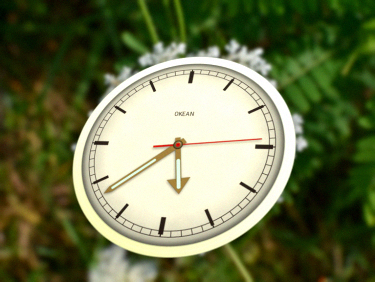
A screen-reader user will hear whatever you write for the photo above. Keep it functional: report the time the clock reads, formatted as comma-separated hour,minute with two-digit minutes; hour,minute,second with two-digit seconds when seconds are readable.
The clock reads 5,38,14
